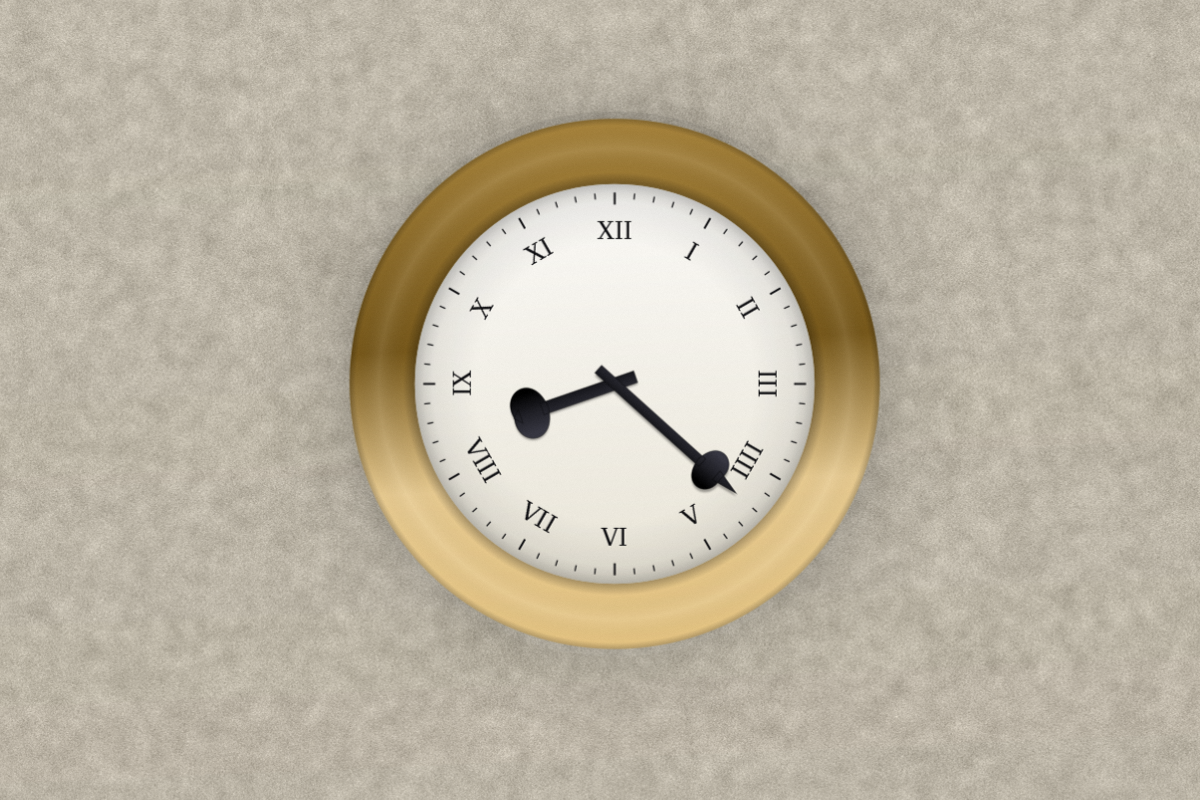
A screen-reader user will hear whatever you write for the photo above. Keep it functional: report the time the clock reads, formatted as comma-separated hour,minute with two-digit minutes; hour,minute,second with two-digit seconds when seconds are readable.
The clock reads 8,22
